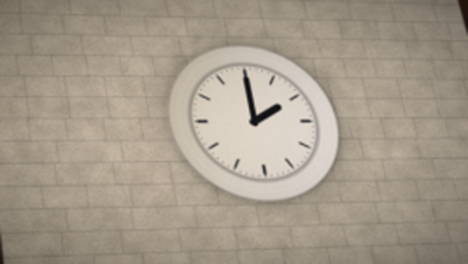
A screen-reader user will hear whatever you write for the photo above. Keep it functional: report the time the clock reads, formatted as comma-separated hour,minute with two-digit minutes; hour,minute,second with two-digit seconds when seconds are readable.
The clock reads 2,00
